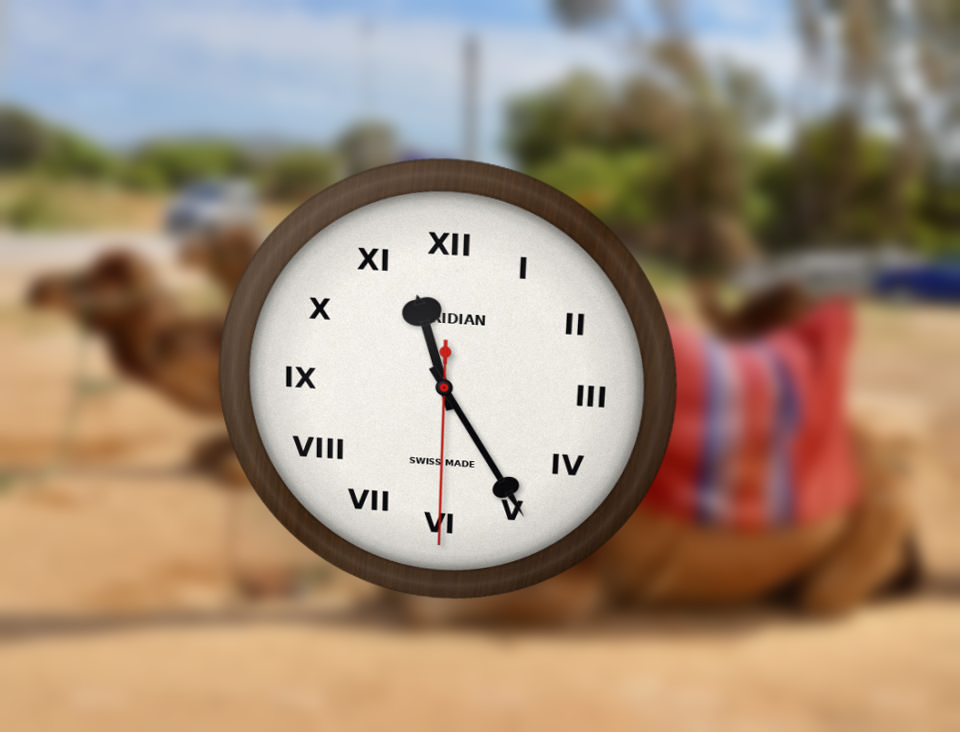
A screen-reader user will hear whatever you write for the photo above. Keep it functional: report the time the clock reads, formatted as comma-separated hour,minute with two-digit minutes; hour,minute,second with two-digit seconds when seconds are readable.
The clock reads 11,24,30
